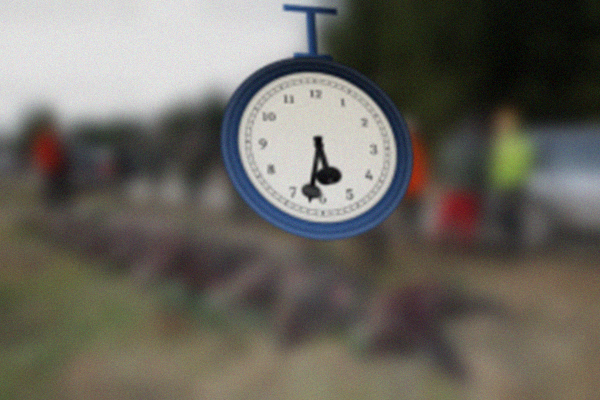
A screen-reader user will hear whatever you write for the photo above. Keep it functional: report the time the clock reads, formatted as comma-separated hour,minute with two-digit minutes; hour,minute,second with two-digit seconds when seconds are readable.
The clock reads 5,32
